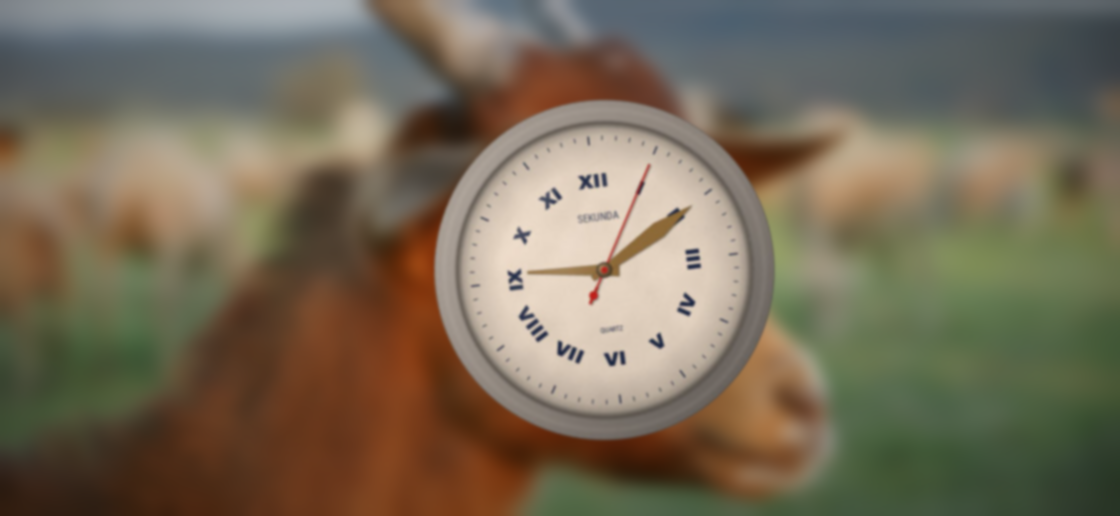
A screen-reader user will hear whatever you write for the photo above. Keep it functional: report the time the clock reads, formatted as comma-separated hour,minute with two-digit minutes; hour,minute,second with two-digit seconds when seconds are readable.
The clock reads 9,10,05
